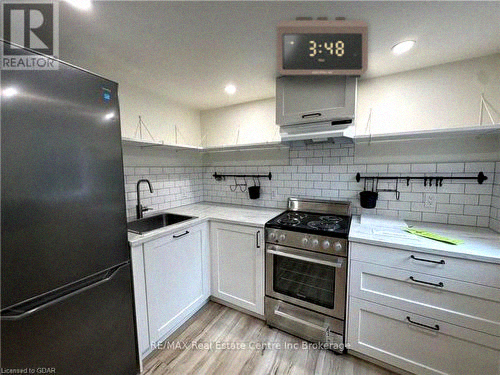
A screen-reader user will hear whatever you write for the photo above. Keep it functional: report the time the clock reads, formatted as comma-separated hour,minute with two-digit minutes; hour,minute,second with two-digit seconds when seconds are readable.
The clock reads 3,48
